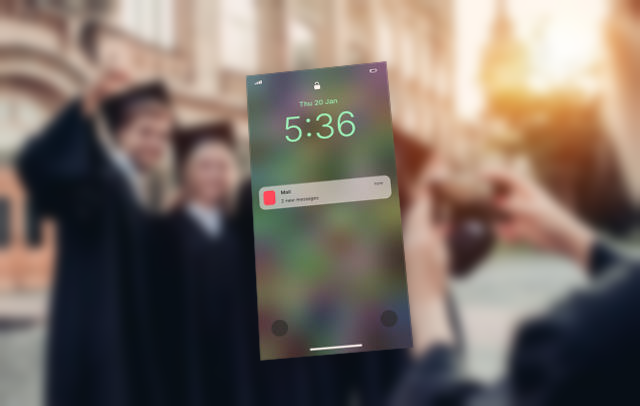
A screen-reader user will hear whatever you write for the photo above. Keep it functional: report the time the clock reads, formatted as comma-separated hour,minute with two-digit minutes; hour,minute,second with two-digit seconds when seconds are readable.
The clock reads 5,36
